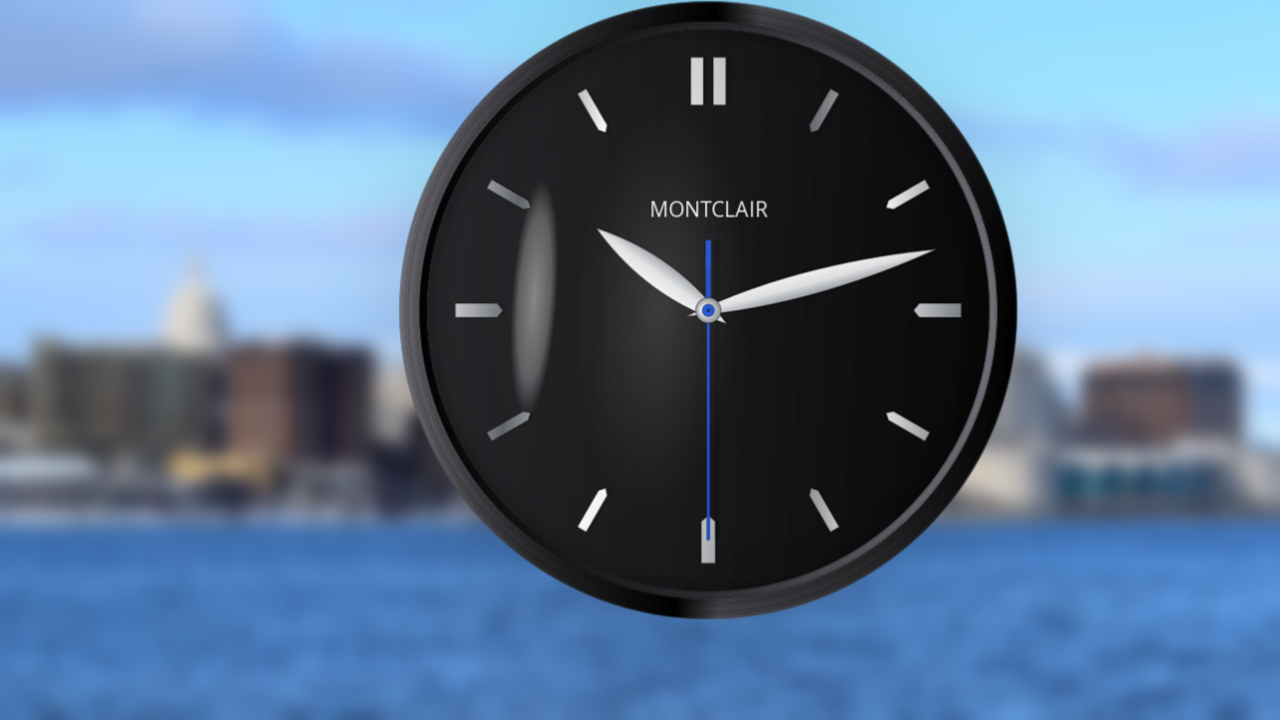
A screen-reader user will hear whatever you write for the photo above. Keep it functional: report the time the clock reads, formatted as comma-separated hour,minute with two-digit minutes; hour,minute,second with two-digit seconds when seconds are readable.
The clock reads 10,12,30
